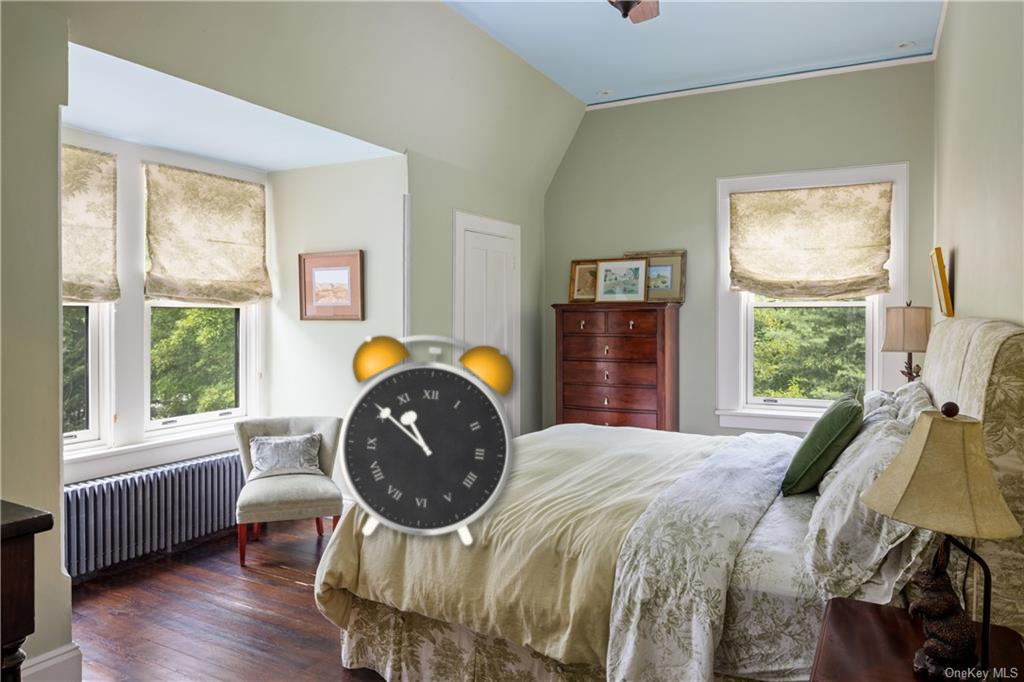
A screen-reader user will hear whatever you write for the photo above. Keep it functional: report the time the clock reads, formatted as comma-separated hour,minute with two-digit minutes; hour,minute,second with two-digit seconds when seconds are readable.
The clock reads 10,51
